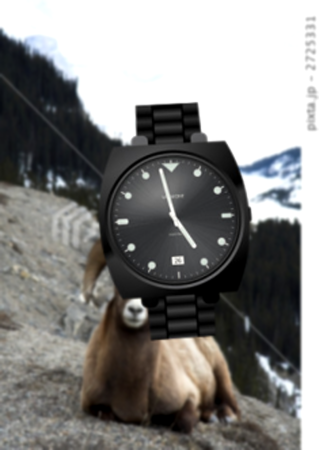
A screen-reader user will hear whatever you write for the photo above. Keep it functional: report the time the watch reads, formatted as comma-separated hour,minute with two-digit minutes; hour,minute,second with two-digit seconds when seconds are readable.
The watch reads 4,58
